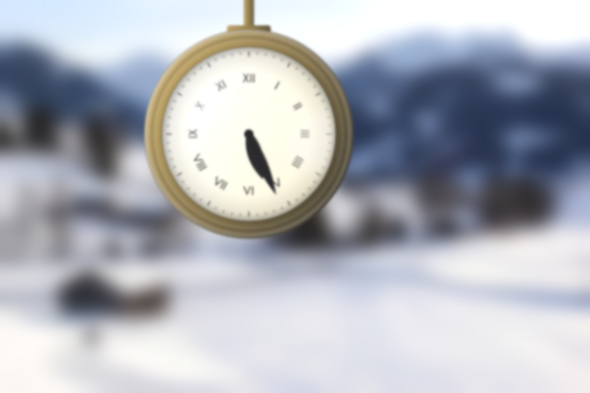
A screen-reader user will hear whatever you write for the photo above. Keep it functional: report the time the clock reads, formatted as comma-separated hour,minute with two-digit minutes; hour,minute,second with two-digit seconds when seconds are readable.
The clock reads 5,26
